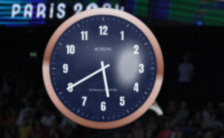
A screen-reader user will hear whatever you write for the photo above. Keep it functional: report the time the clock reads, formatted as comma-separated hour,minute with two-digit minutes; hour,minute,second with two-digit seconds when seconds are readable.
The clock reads 5,40
